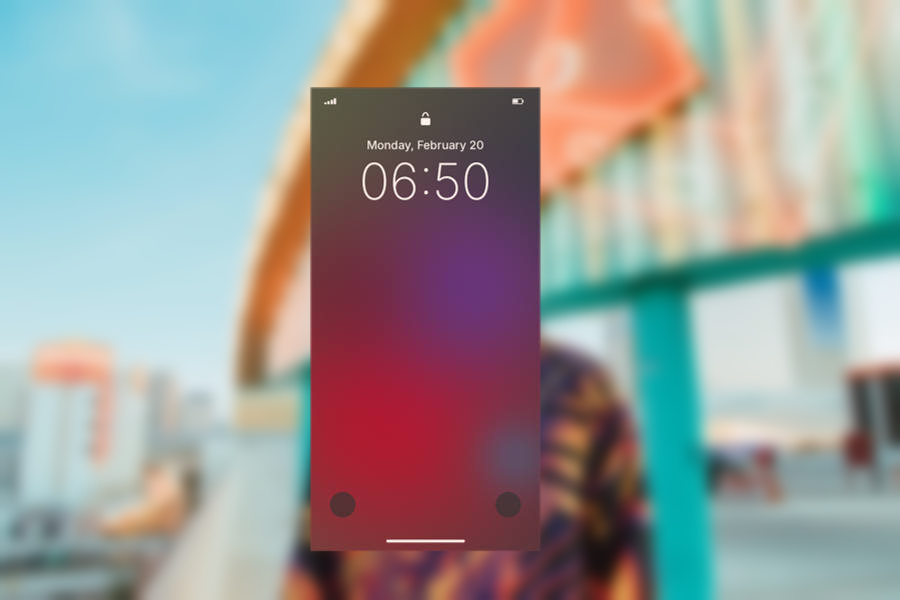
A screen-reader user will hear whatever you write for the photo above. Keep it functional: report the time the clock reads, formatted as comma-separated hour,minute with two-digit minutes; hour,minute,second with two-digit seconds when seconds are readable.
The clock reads 6,50
